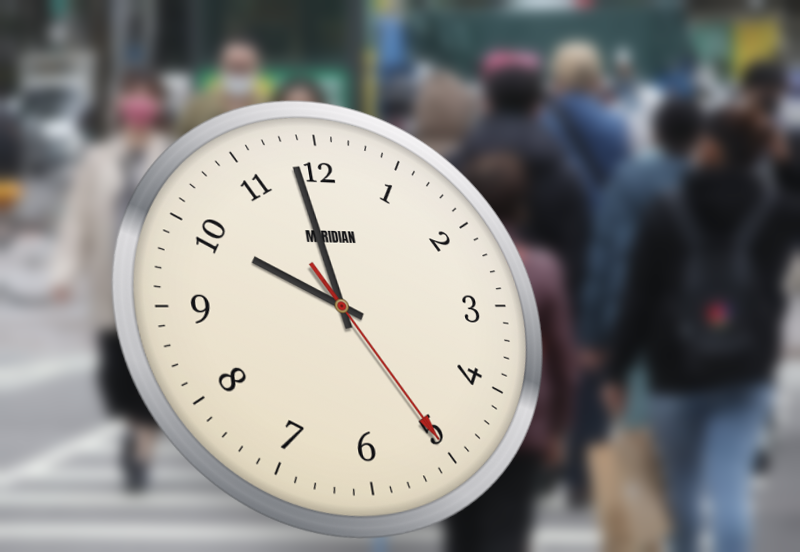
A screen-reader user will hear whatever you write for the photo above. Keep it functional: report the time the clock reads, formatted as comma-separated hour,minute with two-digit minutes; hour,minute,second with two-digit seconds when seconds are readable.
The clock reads 9,58,25
